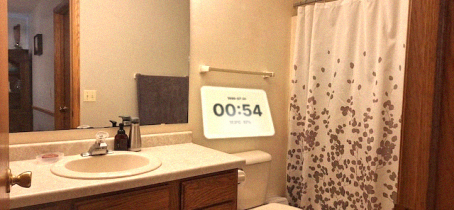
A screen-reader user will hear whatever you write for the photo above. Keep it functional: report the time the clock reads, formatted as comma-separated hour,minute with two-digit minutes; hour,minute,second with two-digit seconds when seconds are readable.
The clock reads 0,54
